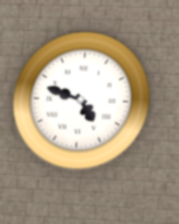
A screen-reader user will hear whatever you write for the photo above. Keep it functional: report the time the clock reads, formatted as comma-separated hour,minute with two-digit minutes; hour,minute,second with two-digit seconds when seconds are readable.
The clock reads 4,48
